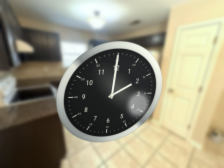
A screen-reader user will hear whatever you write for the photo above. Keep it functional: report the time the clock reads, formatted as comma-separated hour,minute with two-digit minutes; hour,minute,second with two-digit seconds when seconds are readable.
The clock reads 2,00
